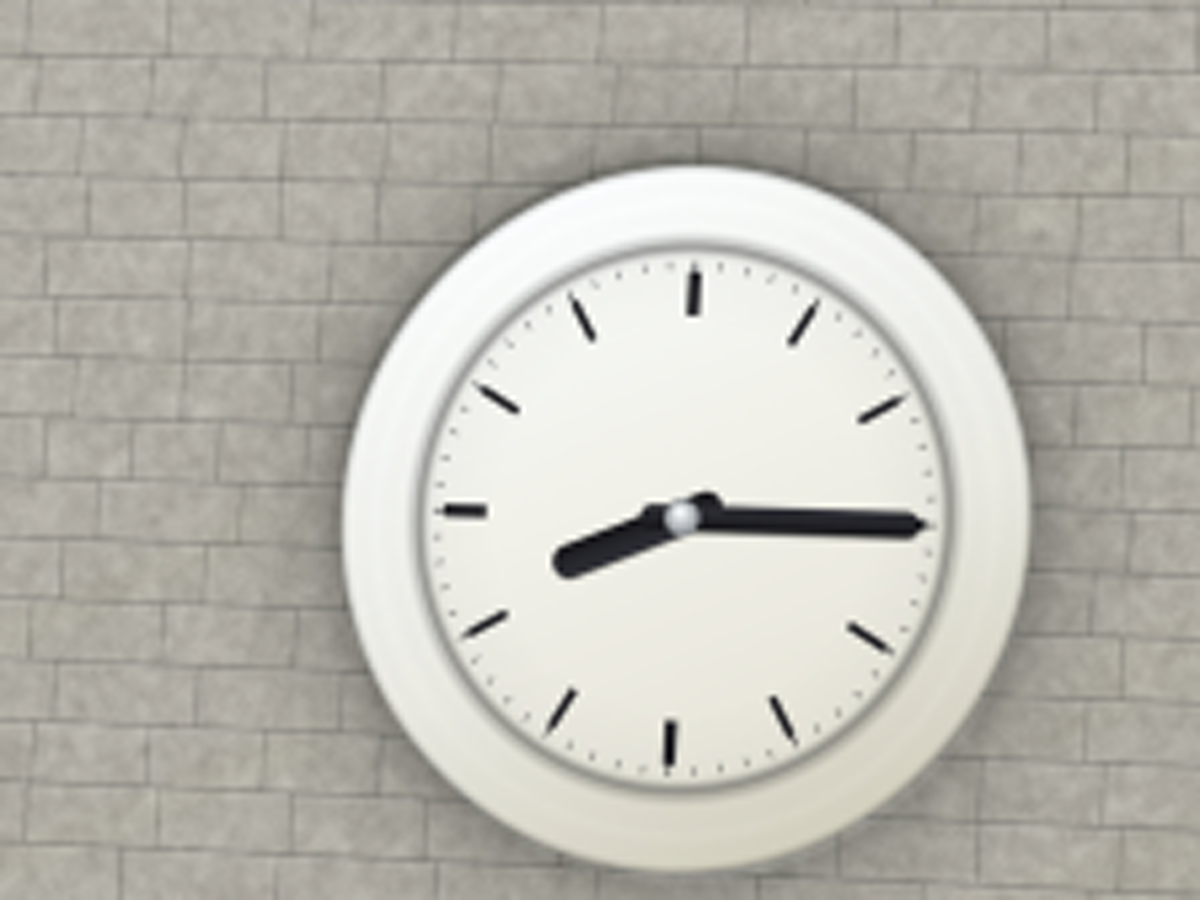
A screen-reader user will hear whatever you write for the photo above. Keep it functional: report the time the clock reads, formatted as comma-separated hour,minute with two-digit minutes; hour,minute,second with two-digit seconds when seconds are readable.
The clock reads 8,15
